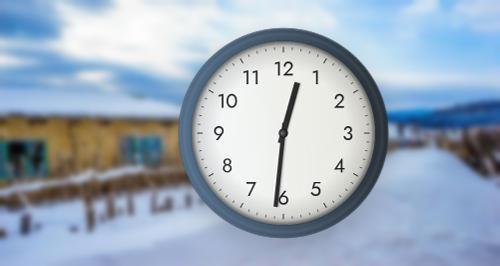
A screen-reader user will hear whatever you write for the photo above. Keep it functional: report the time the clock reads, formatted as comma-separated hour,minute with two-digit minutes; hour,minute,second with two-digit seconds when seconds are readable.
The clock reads 12,31
